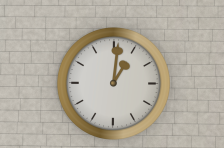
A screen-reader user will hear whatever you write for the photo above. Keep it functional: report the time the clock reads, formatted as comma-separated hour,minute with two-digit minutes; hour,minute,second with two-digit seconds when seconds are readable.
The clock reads 1,01
